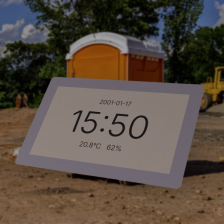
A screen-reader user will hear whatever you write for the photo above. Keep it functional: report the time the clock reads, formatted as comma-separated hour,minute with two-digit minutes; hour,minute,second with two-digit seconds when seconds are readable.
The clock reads 15,50
